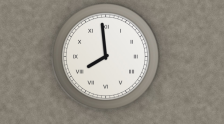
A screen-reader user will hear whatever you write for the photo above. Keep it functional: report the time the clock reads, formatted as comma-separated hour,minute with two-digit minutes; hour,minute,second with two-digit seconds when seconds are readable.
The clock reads 7,59
